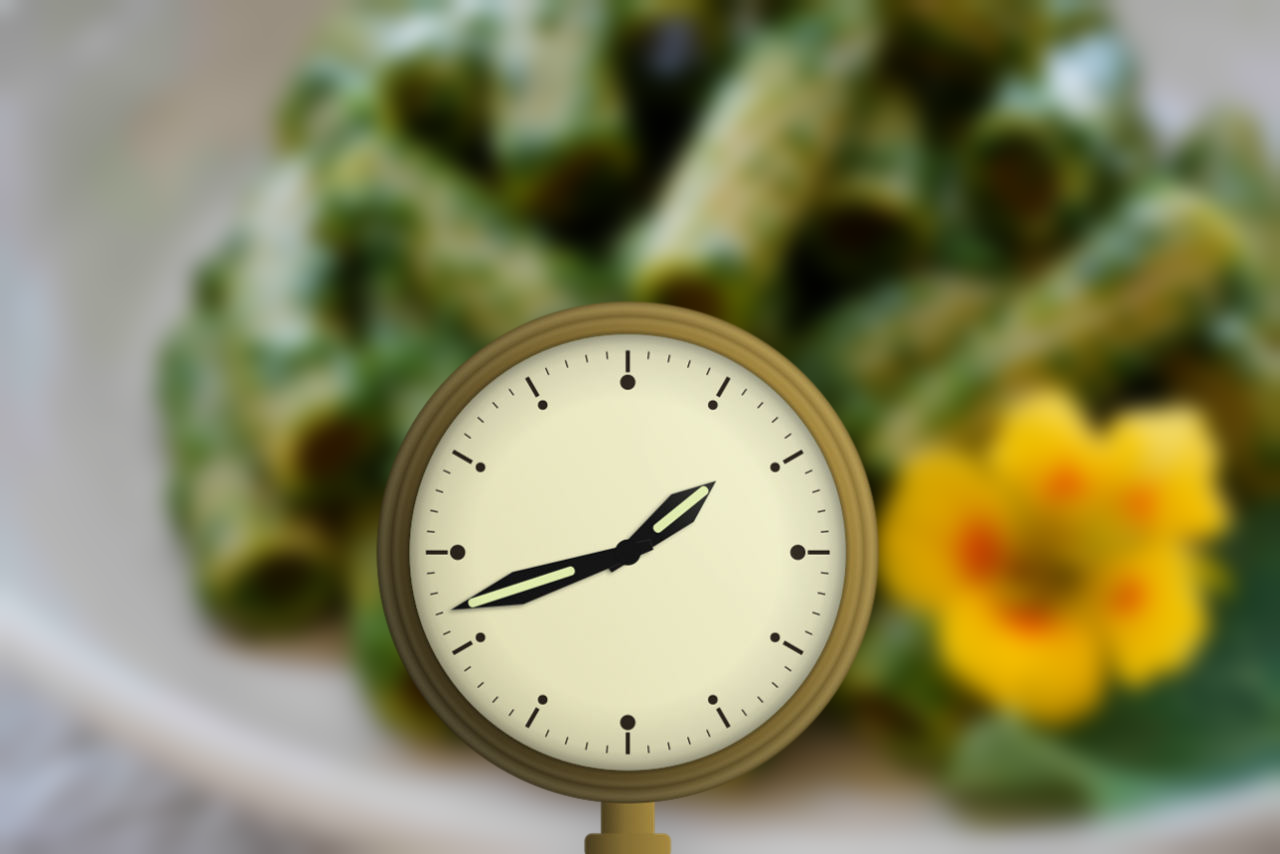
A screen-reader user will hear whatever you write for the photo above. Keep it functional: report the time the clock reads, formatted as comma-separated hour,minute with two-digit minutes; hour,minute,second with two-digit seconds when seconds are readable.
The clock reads 1,42
